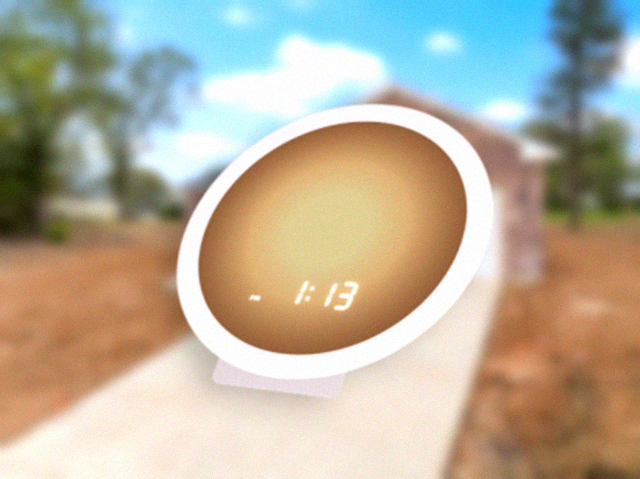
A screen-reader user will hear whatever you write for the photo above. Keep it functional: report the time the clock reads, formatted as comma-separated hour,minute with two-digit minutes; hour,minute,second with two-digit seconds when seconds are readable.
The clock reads 1,13
